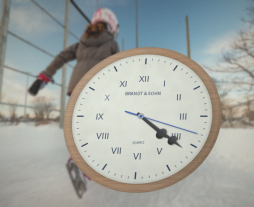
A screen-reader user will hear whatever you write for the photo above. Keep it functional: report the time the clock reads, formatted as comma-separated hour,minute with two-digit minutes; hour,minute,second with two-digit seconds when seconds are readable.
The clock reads 4,21,18
